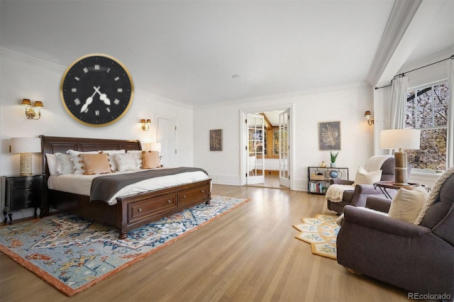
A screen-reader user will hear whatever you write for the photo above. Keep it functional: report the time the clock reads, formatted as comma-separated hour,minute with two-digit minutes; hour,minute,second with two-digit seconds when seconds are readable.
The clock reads 4,36
